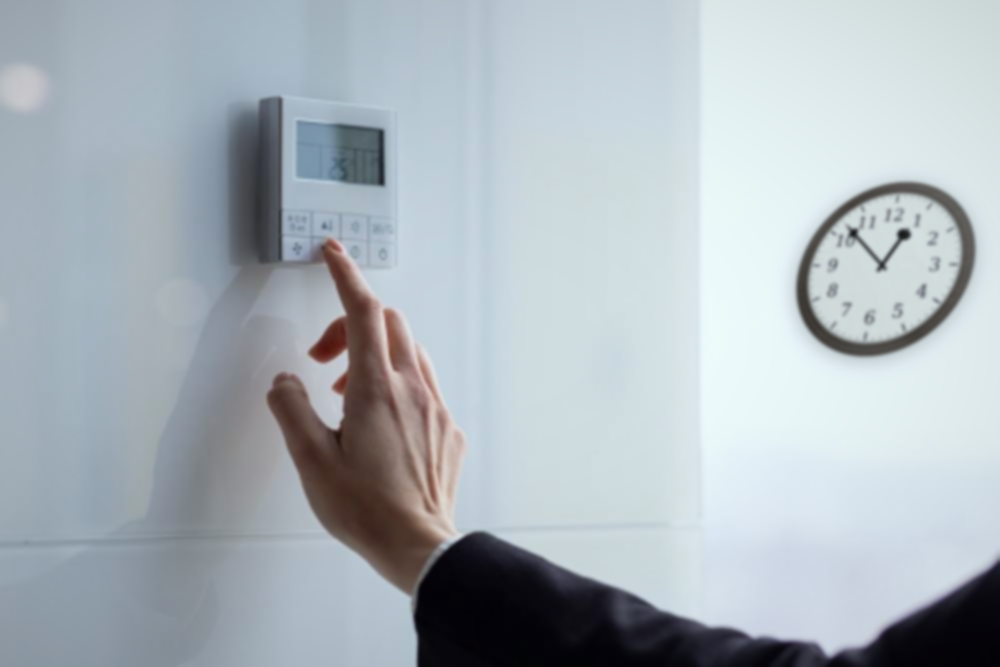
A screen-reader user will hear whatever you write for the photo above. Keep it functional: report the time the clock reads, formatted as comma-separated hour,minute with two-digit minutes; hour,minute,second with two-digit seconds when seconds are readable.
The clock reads 12,52
